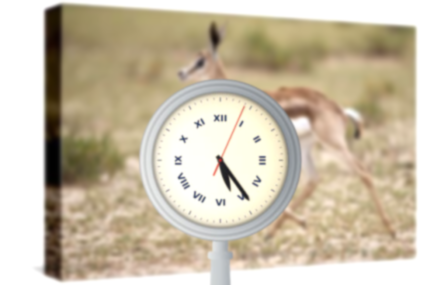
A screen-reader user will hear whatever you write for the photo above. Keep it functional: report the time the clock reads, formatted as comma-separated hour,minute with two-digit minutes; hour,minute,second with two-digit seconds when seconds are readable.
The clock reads 5,24,04
